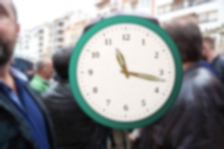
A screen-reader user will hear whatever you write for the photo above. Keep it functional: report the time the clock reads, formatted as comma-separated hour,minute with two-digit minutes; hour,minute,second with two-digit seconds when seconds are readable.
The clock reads 11,17
